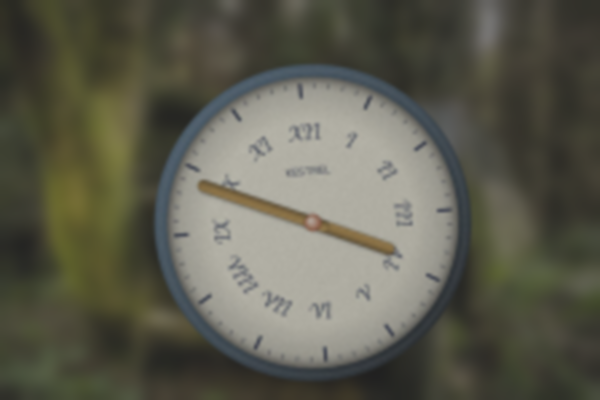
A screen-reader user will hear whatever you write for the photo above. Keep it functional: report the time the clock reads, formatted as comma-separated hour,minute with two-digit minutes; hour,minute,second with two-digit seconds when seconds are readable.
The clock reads 3,49
